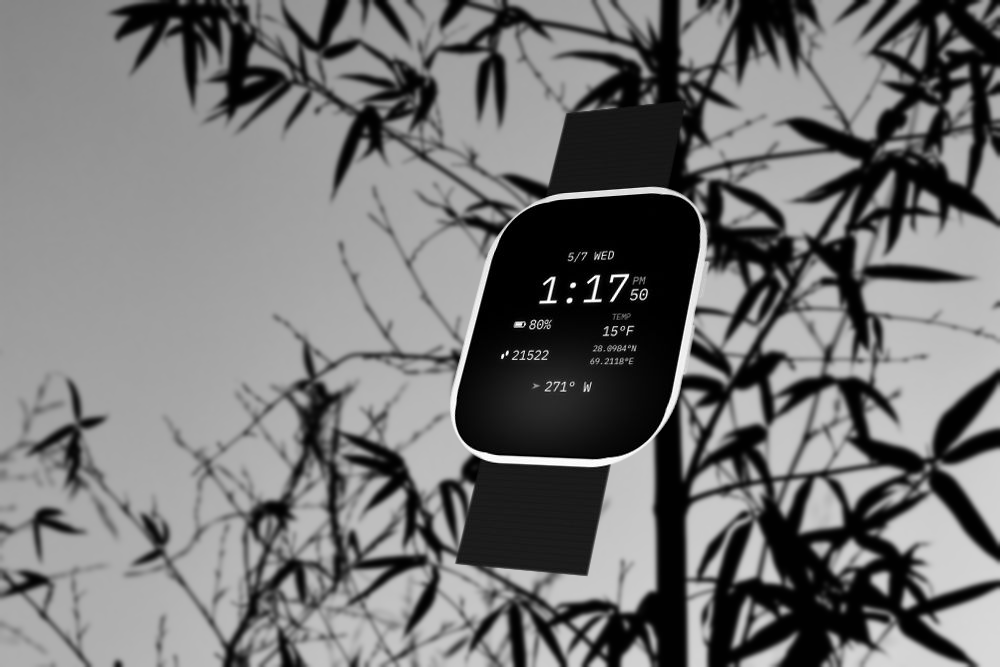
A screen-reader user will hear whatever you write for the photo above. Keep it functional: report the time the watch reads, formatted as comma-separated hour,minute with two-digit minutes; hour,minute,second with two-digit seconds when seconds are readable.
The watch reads 1,17,50
